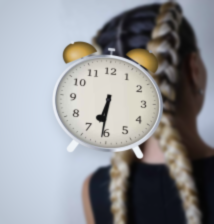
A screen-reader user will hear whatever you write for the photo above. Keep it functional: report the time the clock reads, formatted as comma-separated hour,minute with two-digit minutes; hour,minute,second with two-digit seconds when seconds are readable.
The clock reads 6,31
